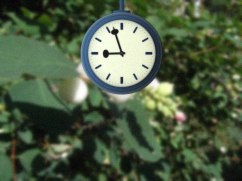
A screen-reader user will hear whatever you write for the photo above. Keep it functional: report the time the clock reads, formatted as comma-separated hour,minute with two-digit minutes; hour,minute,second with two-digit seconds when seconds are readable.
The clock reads 8,57
